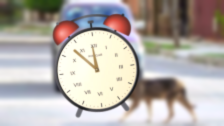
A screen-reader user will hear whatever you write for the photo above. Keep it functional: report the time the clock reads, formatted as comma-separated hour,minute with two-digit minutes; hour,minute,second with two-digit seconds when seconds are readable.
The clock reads 11,53
